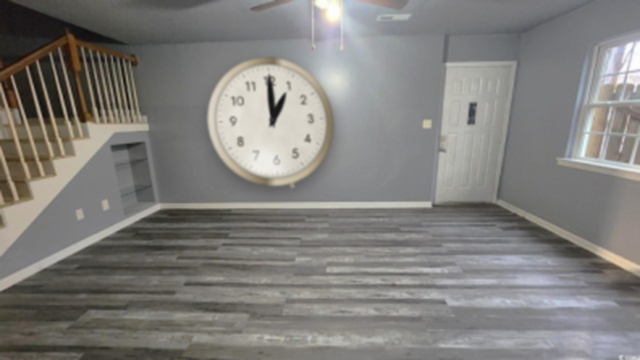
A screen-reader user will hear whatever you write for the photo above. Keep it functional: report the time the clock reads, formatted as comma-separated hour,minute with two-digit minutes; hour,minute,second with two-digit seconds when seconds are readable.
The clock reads 1,00
